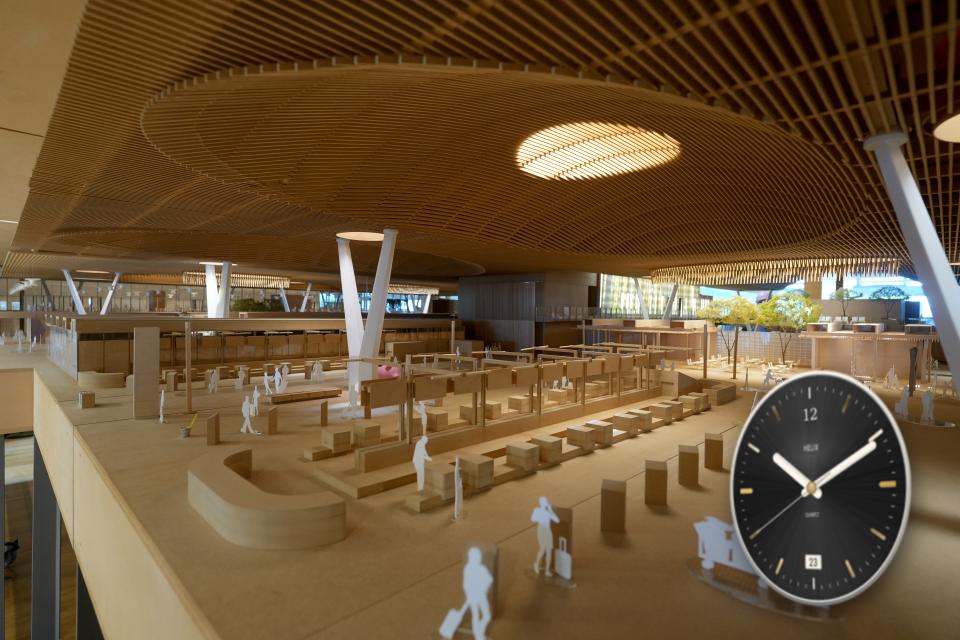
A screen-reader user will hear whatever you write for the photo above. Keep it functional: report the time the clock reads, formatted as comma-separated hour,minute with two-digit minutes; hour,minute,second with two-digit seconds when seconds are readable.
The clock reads 10,10,40
